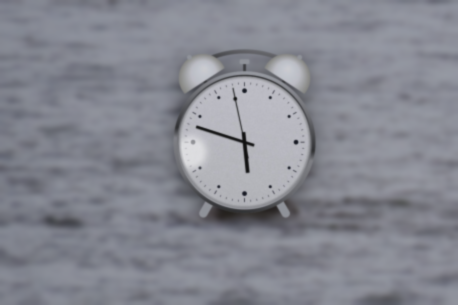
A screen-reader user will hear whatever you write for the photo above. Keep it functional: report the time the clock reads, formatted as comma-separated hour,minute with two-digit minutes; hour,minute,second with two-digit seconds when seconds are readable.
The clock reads 5,47,58
